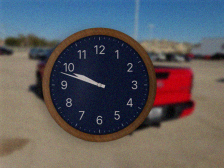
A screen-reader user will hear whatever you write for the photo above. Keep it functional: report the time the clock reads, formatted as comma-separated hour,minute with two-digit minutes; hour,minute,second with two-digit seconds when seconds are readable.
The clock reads 9,48
